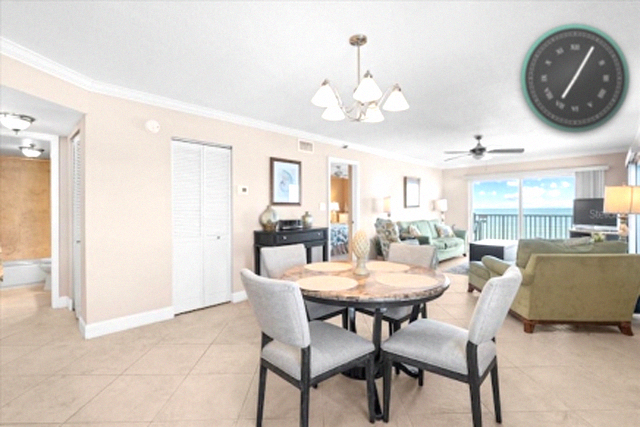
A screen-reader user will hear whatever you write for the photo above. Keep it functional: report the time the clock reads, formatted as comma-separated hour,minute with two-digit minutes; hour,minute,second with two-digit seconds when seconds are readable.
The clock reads 7,05
